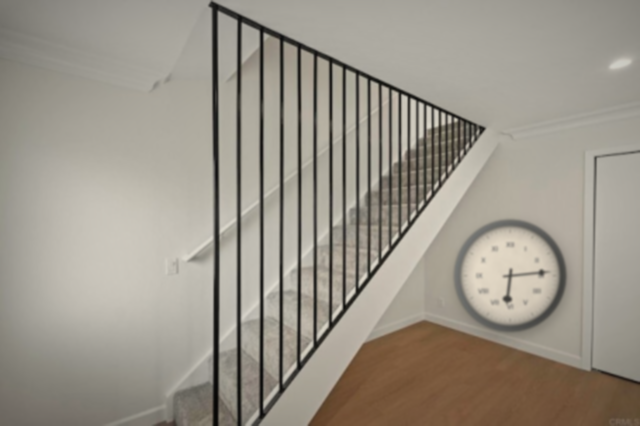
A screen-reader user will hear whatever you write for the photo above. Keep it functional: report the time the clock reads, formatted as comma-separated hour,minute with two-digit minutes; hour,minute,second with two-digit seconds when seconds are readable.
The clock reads 6,14
